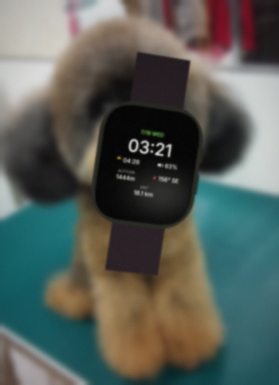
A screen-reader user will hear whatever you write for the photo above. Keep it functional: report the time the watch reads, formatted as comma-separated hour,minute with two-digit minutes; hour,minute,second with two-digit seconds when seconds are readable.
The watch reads 3,21
